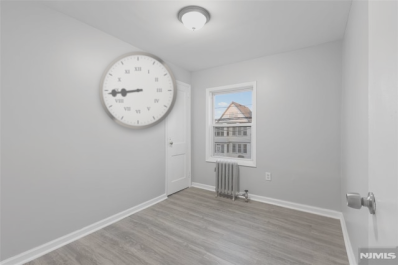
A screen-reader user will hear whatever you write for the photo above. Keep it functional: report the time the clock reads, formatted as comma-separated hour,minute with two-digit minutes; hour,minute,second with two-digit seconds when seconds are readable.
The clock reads 8,44
